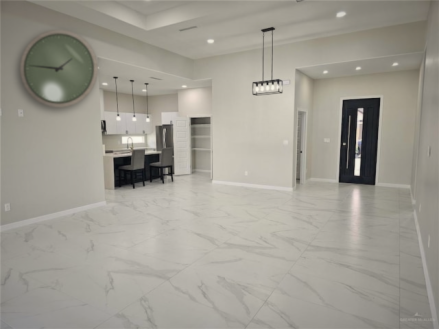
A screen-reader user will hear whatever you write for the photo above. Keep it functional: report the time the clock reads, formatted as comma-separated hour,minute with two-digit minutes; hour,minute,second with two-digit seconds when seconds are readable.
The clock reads 1,46
